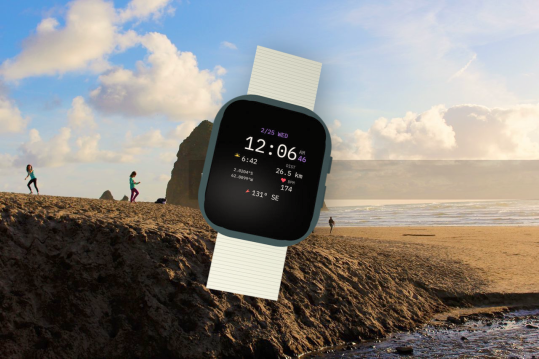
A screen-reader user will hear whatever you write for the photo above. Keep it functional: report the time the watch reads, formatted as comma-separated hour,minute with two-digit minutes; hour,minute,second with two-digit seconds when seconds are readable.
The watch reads 12,06,46
